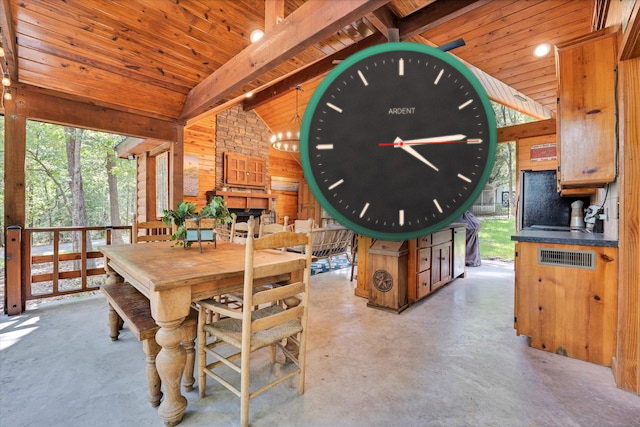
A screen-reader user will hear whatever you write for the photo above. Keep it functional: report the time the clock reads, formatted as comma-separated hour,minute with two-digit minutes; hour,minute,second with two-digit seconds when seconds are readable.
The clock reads 4,14,15
